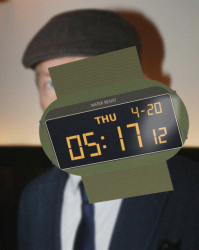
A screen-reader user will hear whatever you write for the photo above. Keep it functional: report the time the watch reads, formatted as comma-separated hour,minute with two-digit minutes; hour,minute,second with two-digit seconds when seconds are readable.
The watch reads 5,17,12
